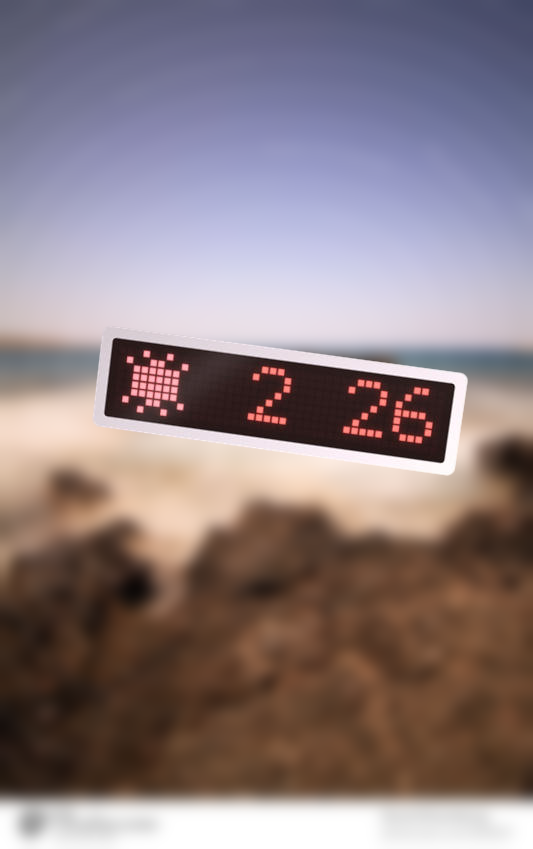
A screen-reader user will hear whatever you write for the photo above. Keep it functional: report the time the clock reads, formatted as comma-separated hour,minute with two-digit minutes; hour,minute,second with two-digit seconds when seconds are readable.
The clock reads 2,26
